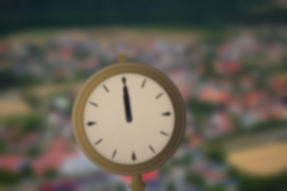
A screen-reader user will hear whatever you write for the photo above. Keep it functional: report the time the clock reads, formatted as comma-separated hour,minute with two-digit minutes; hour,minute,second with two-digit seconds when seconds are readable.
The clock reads 12,00
